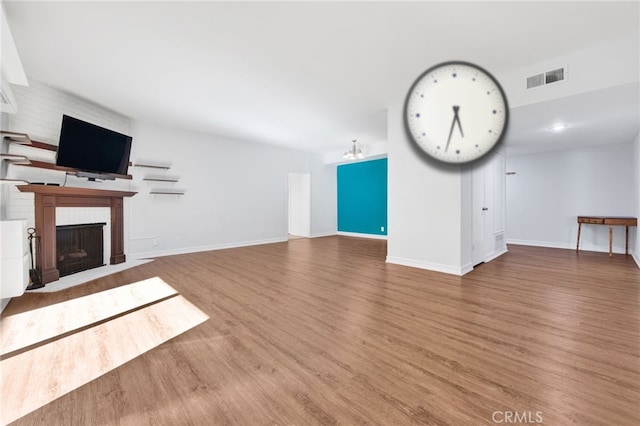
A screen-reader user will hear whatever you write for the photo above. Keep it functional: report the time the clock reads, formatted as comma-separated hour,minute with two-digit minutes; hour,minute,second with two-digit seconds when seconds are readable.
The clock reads 5,33
